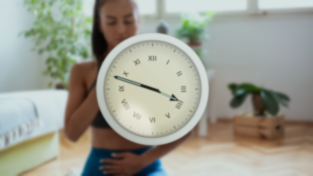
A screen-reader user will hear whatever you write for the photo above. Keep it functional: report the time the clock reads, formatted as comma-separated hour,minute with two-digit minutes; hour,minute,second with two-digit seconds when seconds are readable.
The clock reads 3,48
